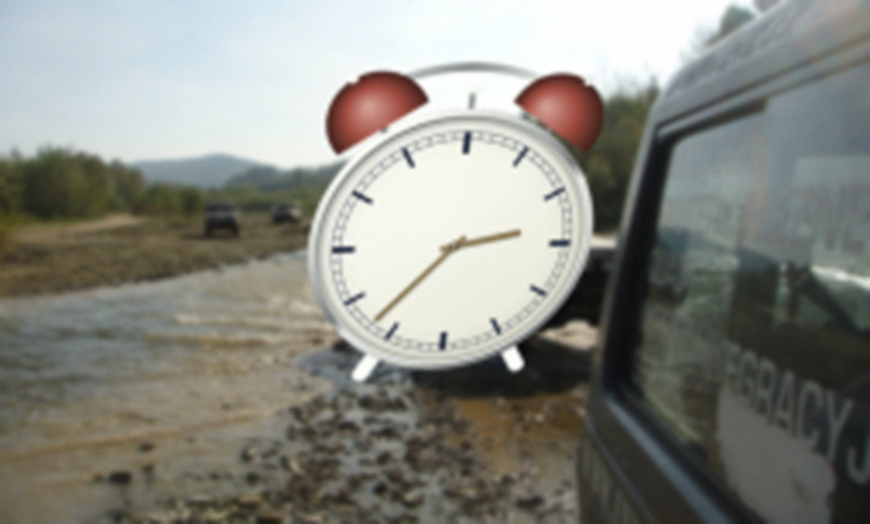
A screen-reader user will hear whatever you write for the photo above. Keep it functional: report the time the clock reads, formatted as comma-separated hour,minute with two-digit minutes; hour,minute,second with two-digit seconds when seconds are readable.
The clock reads 2,37
